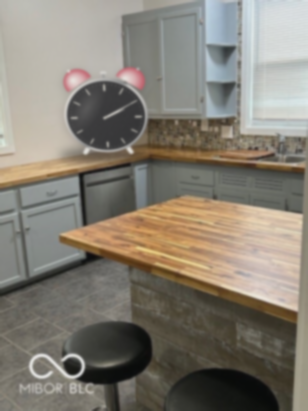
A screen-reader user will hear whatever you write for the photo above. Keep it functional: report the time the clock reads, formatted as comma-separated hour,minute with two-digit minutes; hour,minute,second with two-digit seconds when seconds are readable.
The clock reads 2,10
